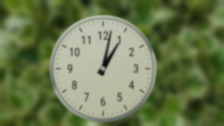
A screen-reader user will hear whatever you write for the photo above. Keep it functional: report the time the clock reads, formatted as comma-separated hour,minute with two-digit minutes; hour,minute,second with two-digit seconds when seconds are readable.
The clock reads 1,02
